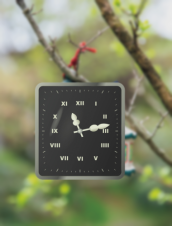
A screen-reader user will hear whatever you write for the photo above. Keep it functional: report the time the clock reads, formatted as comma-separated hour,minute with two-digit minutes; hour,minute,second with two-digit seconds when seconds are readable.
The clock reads 11,13
